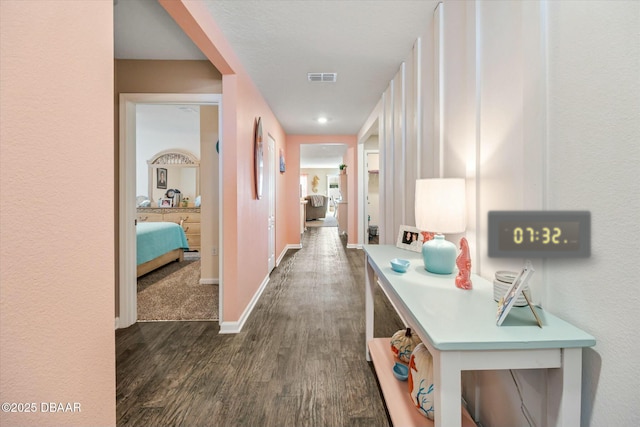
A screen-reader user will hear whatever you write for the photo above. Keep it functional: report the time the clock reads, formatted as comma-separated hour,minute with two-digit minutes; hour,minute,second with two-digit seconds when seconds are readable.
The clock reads 7,32
